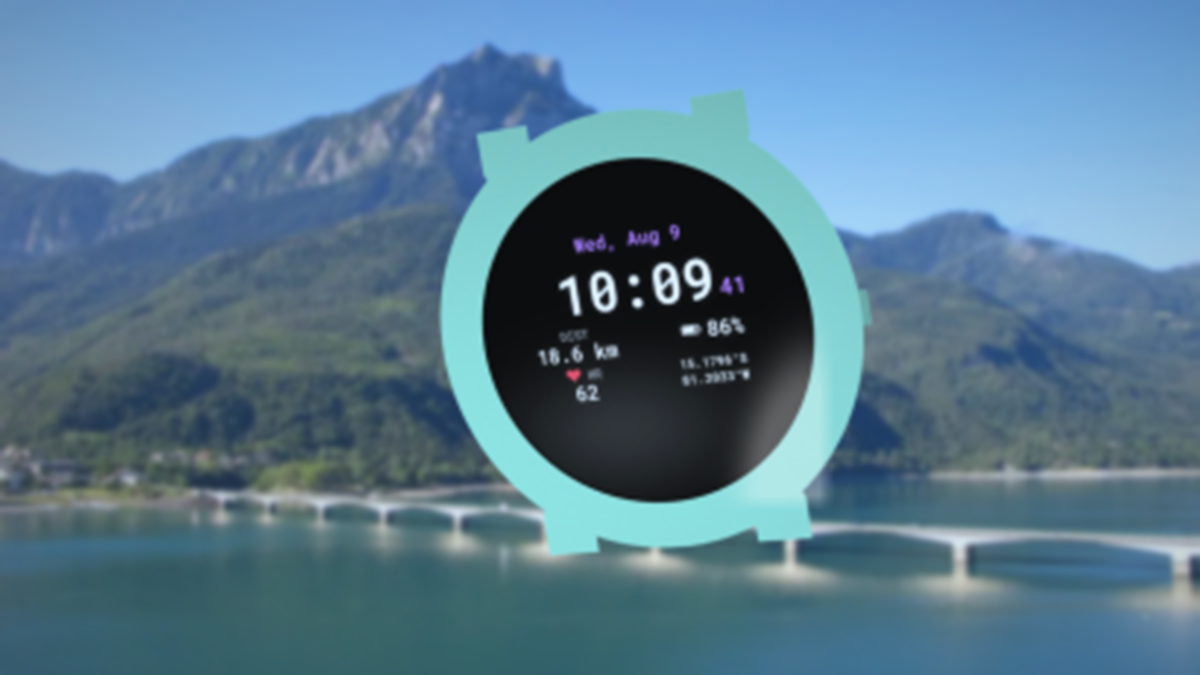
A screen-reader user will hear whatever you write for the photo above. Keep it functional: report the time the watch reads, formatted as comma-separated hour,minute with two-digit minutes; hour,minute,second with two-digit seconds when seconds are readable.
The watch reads 10,09
